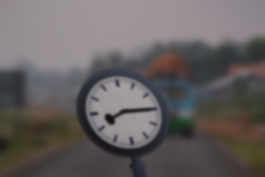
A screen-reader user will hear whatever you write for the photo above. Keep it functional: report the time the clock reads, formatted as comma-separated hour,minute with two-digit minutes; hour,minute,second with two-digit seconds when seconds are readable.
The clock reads 8,15
